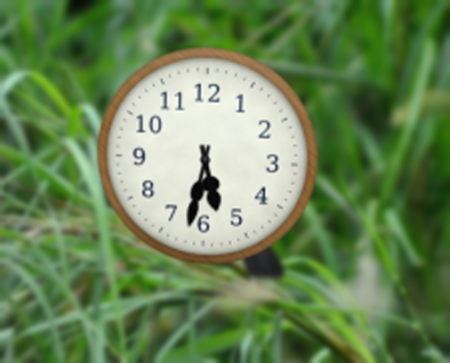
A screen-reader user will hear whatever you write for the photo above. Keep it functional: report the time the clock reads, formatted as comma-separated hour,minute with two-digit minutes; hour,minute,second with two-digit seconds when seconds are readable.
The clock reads 5,32
